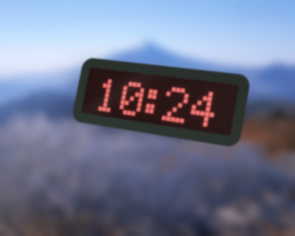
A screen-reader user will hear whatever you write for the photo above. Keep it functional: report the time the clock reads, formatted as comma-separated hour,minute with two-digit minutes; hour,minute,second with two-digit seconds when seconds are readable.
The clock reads 10,24
